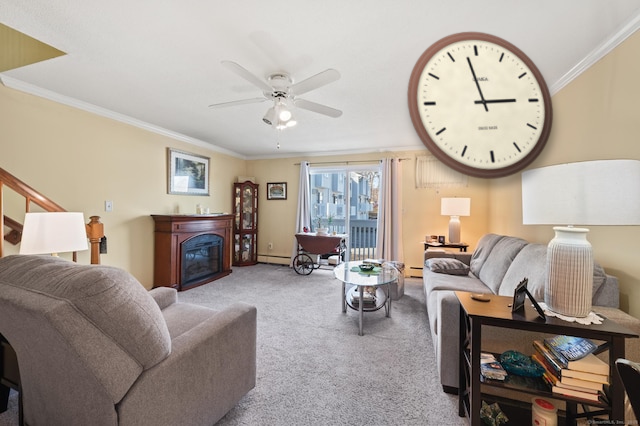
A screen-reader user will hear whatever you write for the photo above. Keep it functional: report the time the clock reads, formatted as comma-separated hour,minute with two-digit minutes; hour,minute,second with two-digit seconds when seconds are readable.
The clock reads 2,58
